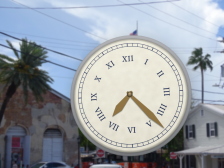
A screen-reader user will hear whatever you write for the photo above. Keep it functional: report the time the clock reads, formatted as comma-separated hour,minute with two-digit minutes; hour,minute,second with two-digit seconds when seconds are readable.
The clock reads 7,23
